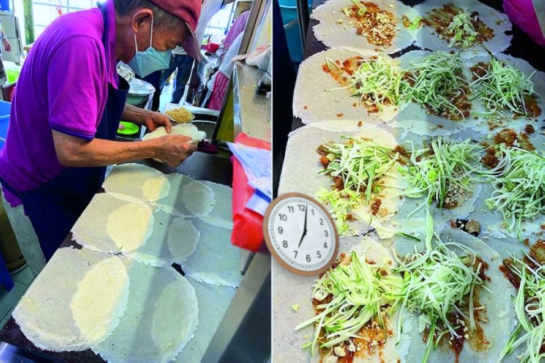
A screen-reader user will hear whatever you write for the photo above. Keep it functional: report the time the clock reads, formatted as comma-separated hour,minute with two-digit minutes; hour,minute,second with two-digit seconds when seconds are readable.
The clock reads 7,02
